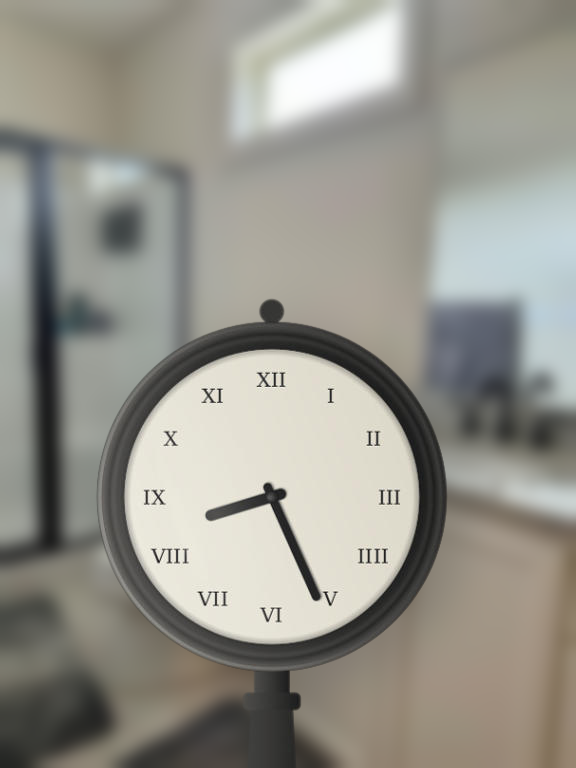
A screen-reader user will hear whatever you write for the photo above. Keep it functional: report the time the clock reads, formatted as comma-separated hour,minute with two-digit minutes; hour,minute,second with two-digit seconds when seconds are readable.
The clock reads 8,26
